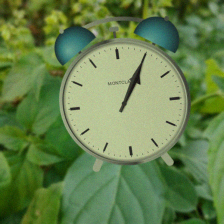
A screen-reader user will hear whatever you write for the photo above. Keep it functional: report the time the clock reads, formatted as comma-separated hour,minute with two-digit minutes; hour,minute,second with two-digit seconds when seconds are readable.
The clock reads 1,05
